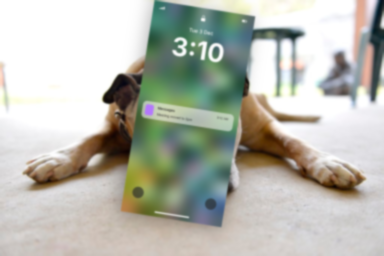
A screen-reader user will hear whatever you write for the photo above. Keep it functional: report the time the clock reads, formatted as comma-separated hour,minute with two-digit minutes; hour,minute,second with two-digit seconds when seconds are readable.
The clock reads 3,10
